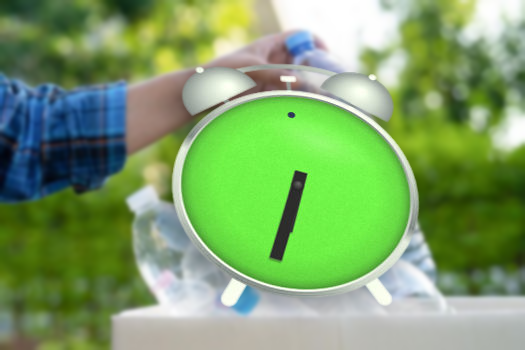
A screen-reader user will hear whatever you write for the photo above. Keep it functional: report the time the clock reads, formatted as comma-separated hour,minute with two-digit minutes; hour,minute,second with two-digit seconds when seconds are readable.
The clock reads 6,33
